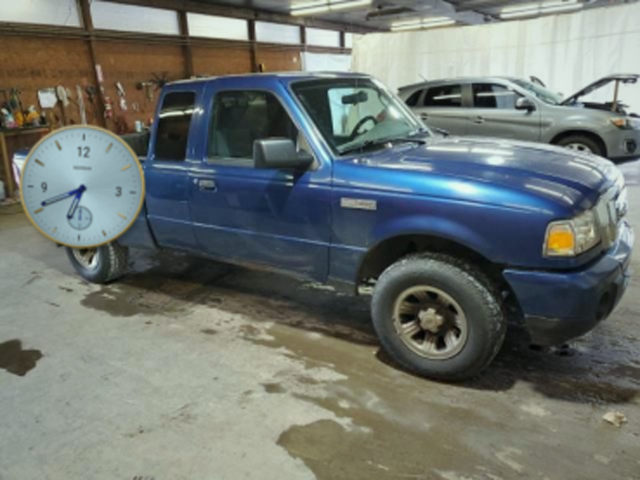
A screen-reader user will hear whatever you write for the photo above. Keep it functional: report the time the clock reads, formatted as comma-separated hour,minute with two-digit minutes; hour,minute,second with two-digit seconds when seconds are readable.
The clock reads 6,41
